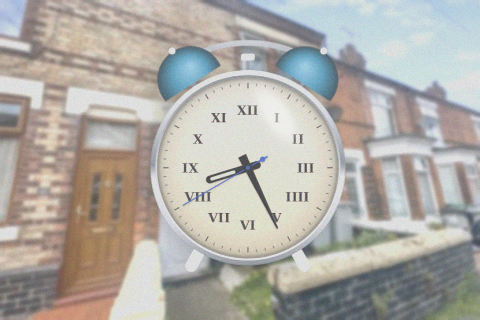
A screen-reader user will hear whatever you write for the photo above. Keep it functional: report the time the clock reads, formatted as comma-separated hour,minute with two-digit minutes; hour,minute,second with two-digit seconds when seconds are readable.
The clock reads 8,25,40
